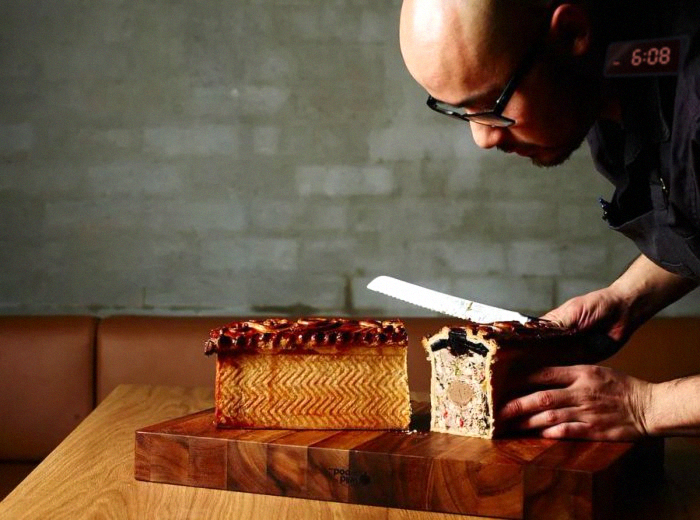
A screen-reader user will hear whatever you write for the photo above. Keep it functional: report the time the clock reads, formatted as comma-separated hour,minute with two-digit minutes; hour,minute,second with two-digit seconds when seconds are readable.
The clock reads 6,08
